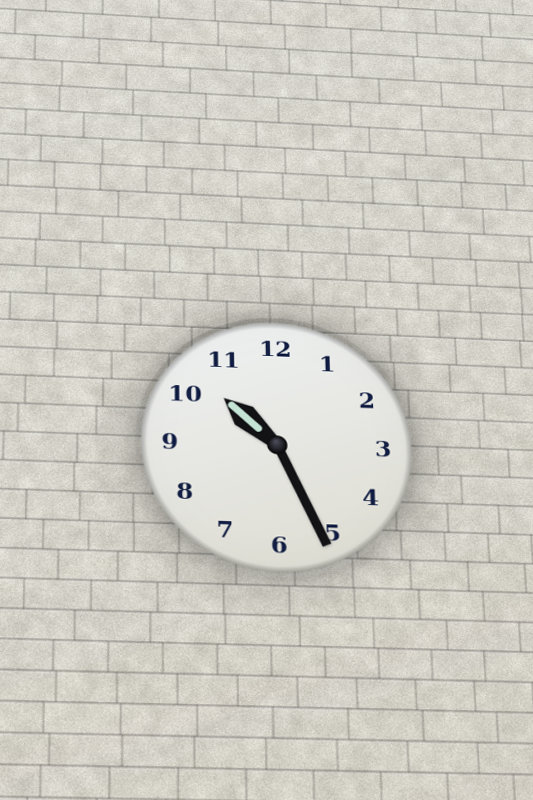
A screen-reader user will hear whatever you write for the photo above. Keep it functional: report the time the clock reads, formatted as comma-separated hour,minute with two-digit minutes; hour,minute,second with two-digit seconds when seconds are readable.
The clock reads 10,26
